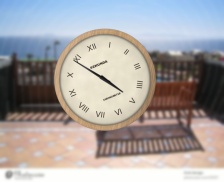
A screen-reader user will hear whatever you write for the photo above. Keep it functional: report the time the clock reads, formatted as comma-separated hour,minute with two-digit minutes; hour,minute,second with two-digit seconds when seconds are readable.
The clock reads 4,54
